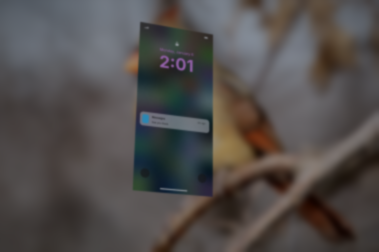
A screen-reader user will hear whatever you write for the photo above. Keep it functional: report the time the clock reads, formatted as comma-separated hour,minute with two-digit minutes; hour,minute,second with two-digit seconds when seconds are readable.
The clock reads 2,01
